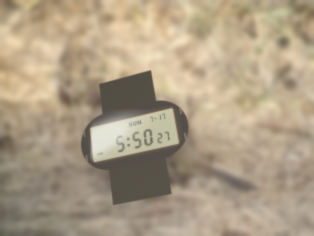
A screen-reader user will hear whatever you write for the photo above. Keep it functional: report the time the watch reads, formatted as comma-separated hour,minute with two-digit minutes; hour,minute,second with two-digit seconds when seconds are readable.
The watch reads 5,50,27
